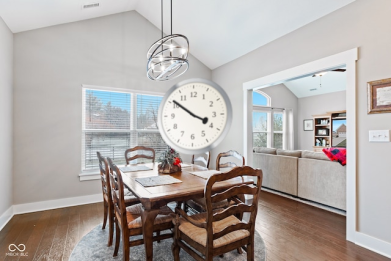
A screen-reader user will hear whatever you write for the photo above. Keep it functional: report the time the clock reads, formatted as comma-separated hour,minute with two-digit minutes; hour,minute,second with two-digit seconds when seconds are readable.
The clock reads 3,51
